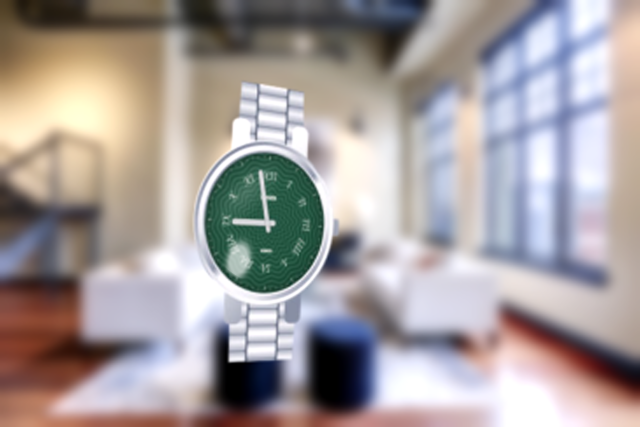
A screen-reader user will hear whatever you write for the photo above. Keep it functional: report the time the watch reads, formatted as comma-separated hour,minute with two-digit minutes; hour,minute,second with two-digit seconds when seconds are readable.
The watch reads 8,58
